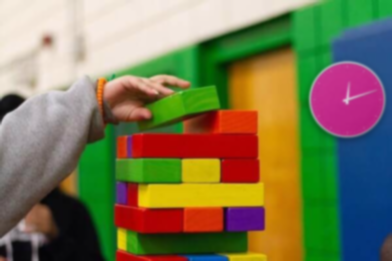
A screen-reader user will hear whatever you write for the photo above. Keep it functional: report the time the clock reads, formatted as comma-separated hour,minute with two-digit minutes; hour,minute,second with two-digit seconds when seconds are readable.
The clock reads 12,12
